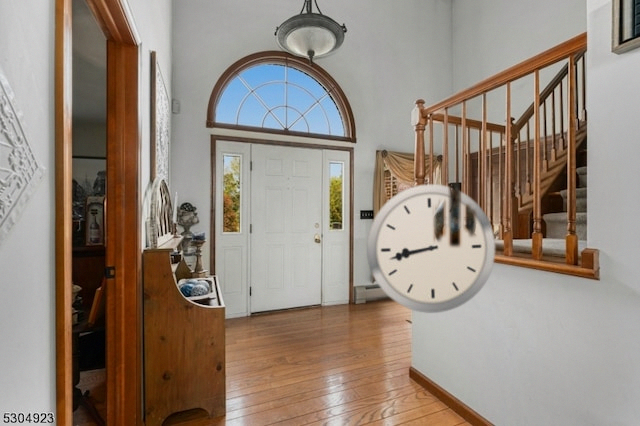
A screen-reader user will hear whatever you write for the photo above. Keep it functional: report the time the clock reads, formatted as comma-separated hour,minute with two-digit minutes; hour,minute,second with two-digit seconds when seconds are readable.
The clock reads 8,43
